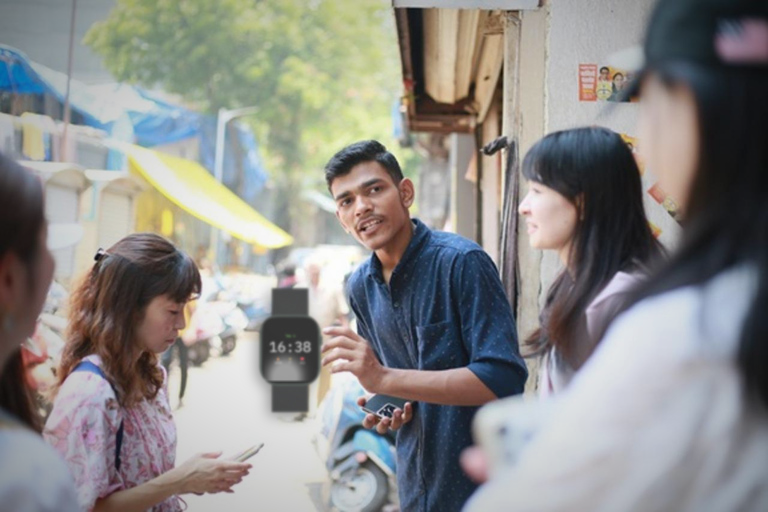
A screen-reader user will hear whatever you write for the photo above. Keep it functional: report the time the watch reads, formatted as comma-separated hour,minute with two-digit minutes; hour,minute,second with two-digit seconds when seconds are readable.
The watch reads 16,38
